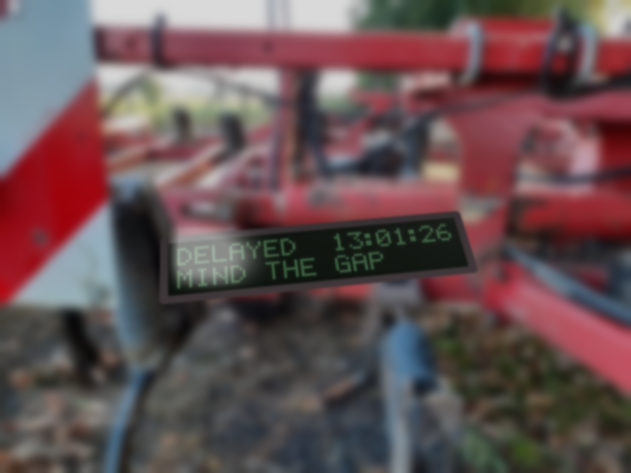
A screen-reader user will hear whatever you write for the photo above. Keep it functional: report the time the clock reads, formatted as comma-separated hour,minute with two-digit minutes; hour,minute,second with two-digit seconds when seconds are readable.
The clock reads 13,01,26
